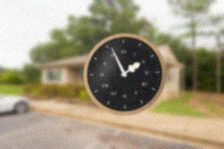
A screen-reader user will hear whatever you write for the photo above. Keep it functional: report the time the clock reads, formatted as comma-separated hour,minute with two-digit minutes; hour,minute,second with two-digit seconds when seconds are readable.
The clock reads 1,56
